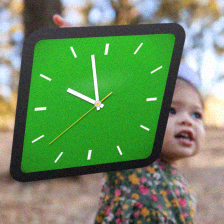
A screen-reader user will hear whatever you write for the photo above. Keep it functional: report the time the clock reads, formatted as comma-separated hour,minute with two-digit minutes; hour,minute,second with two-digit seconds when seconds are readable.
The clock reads 9,57,38
